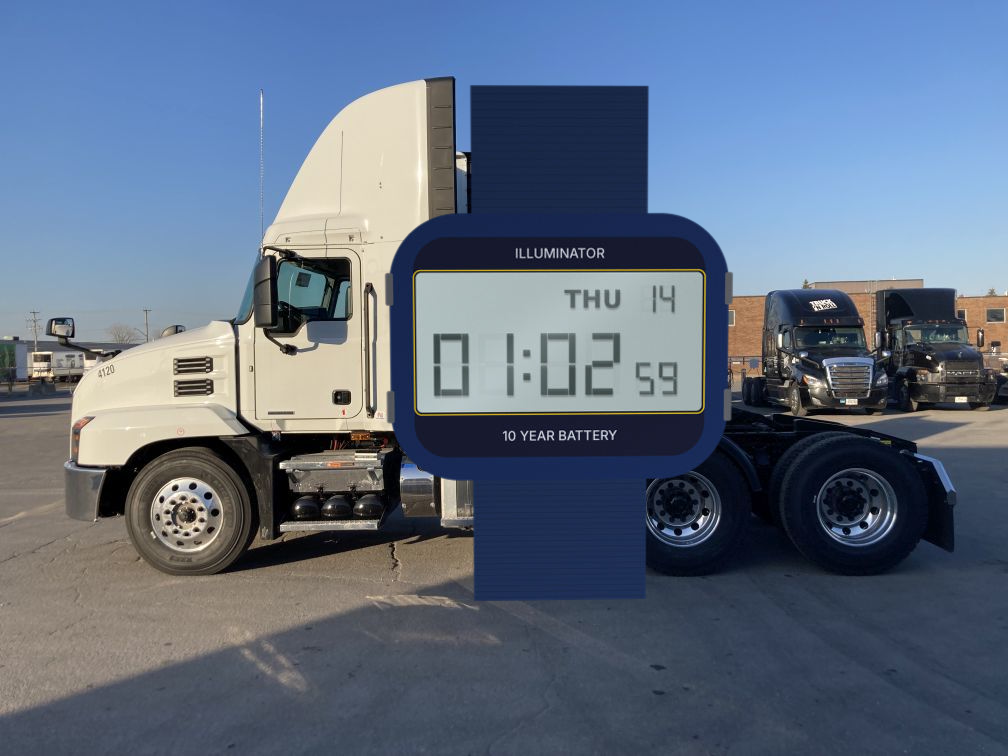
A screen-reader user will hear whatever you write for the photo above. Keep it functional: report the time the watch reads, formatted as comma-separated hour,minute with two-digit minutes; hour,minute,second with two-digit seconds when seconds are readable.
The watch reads 1,02,59
